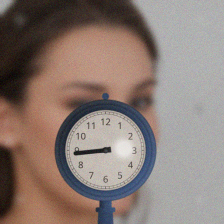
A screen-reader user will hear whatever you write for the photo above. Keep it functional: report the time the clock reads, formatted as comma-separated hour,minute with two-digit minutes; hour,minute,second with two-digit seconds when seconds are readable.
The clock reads 8,44
